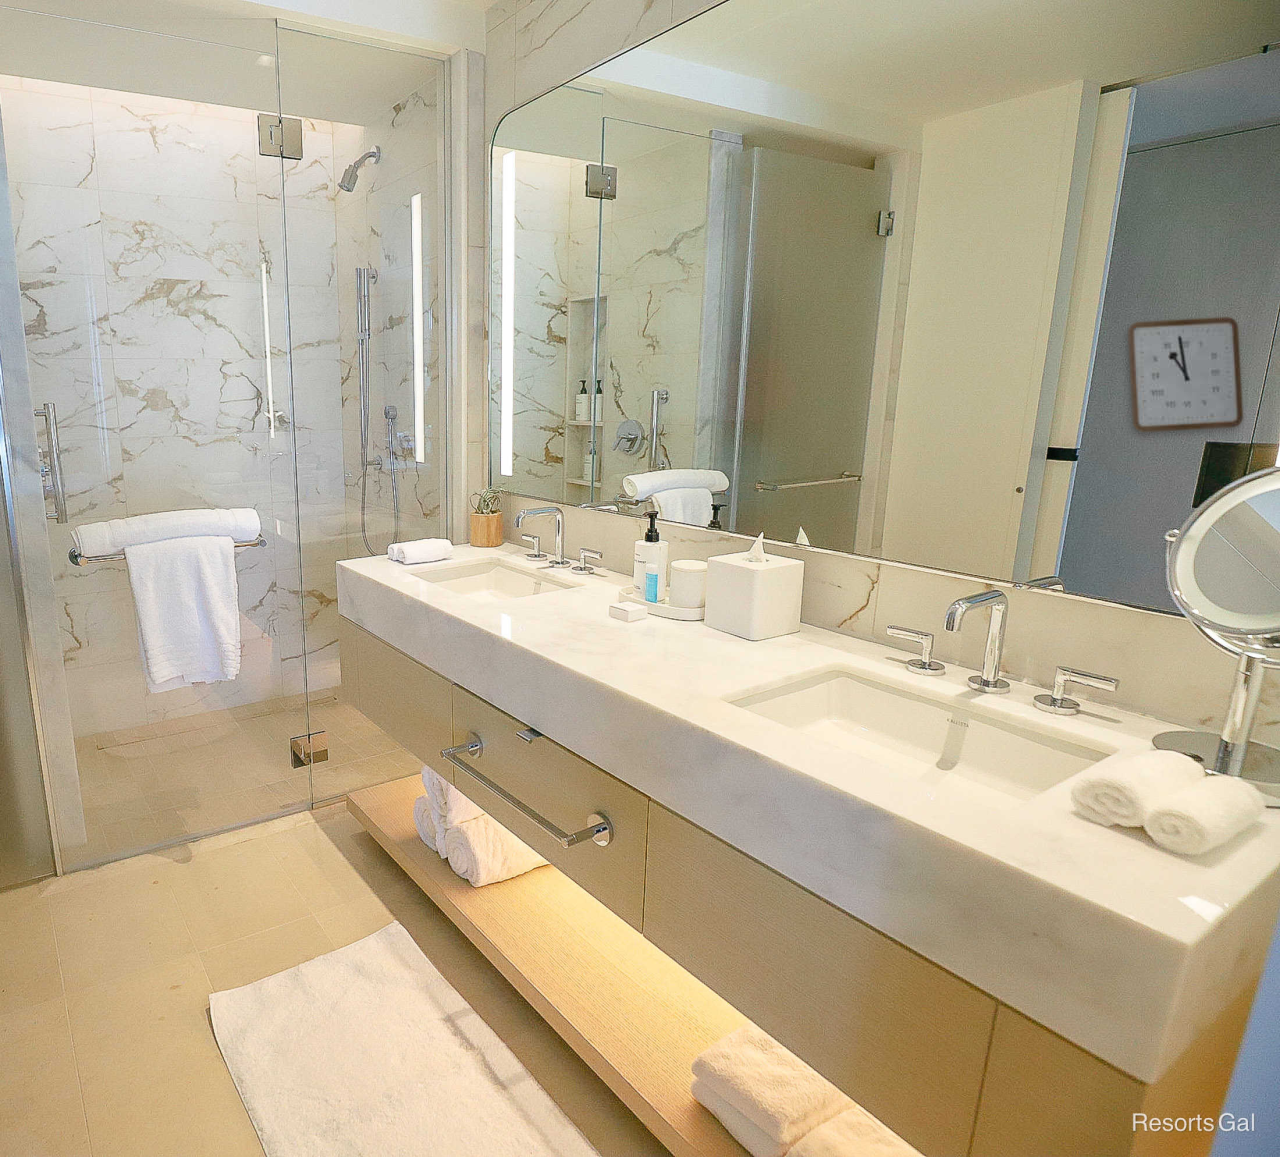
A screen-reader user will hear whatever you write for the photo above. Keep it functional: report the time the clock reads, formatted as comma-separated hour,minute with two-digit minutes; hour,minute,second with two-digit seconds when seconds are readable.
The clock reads 10,59
